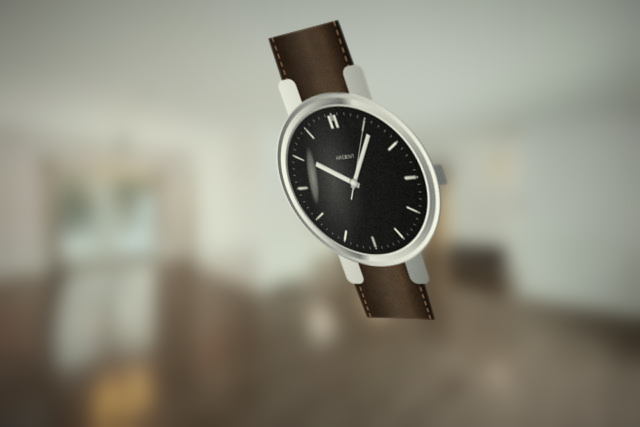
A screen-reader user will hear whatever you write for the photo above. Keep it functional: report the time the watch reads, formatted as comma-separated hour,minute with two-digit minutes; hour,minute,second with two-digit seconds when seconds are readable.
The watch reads 10,06,05
